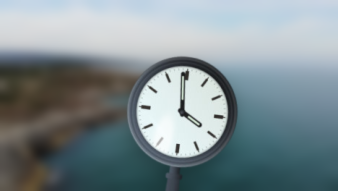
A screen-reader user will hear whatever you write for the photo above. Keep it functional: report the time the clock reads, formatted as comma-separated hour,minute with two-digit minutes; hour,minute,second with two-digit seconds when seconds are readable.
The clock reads 3,59
